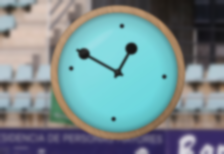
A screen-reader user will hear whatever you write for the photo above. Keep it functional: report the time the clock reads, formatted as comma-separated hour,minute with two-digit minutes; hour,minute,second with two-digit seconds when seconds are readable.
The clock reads 12,49
